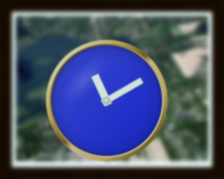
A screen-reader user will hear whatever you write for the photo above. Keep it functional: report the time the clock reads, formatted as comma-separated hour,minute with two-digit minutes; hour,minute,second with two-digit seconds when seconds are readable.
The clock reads 11,10
